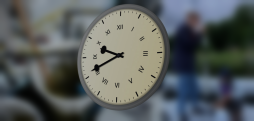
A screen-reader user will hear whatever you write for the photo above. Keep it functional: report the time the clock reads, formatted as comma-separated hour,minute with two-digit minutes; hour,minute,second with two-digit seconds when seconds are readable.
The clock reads 9,41
